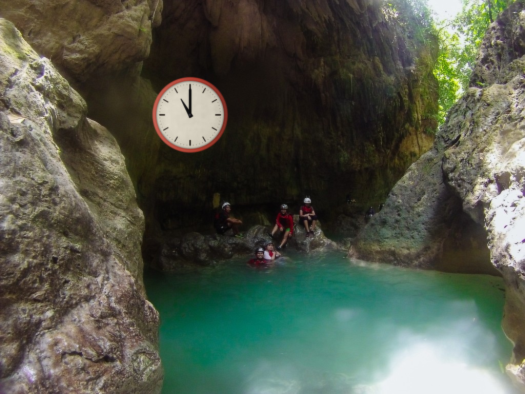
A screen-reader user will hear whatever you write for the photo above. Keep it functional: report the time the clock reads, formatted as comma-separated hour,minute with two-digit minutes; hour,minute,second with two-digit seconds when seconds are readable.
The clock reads 11,00
